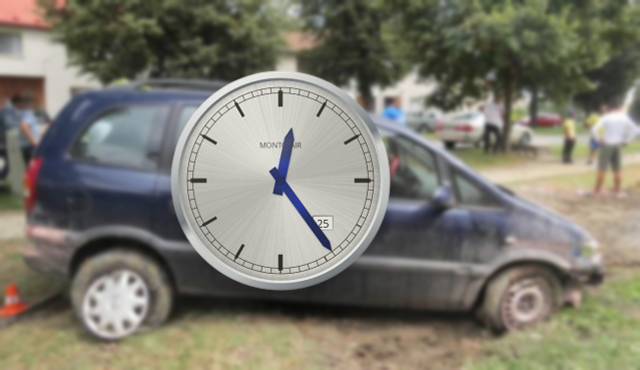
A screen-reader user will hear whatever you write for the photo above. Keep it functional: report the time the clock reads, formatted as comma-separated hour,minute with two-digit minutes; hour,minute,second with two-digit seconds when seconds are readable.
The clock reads 12,24
